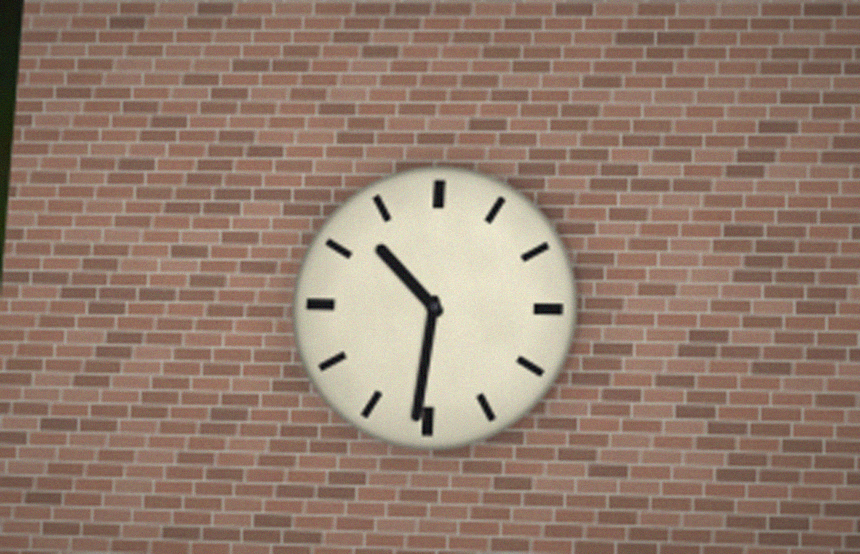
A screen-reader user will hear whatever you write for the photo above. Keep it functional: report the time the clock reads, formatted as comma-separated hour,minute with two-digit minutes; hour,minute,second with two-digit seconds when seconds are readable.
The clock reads 10,31
